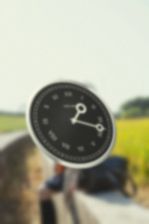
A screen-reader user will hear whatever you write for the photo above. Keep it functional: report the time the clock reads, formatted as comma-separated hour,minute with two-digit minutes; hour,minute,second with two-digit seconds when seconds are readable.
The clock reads 1,18
